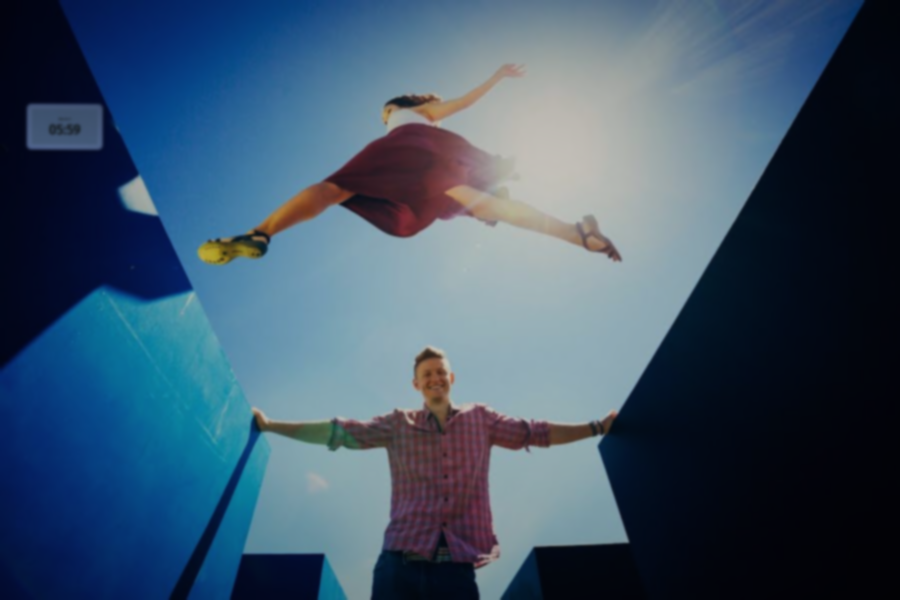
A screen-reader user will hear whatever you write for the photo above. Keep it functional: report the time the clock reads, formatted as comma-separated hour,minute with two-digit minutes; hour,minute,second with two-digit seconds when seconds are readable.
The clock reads 5,59
